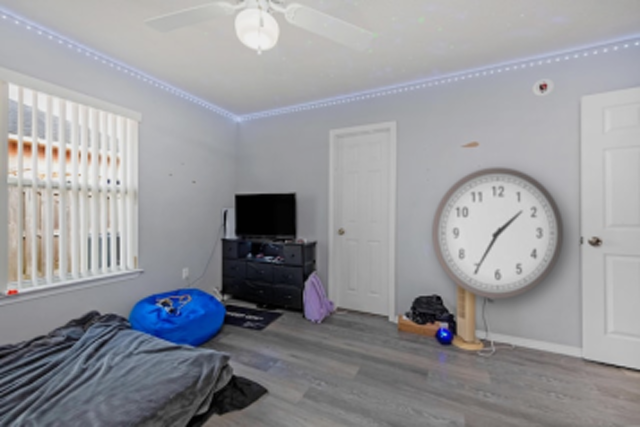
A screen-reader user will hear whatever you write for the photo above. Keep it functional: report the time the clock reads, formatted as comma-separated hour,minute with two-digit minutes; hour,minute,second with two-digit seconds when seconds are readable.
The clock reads 1,35
